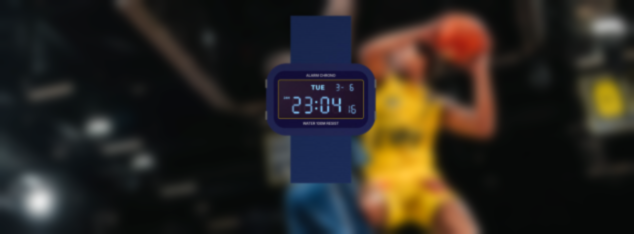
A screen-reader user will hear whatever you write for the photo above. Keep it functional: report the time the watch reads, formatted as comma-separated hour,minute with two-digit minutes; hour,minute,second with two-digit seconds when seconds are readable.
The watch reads 23,04
